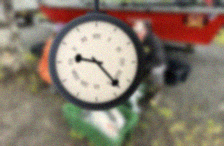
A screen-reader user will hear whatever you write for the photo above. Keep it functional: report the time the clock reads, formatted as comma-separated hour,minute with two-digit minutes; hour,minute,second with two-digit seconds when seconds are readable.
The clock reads 9,23
